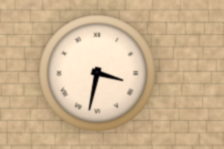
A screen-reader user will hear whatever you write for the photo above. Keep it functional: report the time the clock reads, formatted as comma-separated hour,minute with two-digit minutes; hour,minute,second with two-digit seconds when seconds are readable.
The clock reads 3,32
